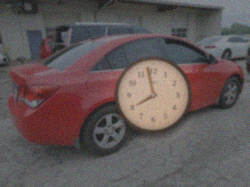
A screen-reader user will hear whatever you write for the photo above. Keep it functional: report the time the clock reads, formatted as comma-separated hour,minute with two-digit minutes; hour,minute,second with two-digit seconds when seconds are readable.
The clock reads 7,58
